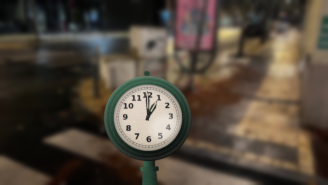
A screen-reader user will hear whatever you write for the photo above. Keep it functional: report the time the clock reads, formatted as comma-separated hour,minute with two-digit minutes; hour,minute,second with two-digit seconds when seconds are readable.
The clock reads 1,00
